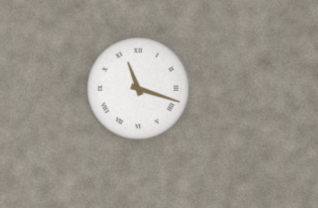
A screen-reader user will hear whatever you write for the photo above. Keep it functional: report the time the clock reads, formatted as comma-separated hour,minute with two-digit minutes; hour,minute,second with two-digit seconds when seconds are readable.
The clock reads 11,18
